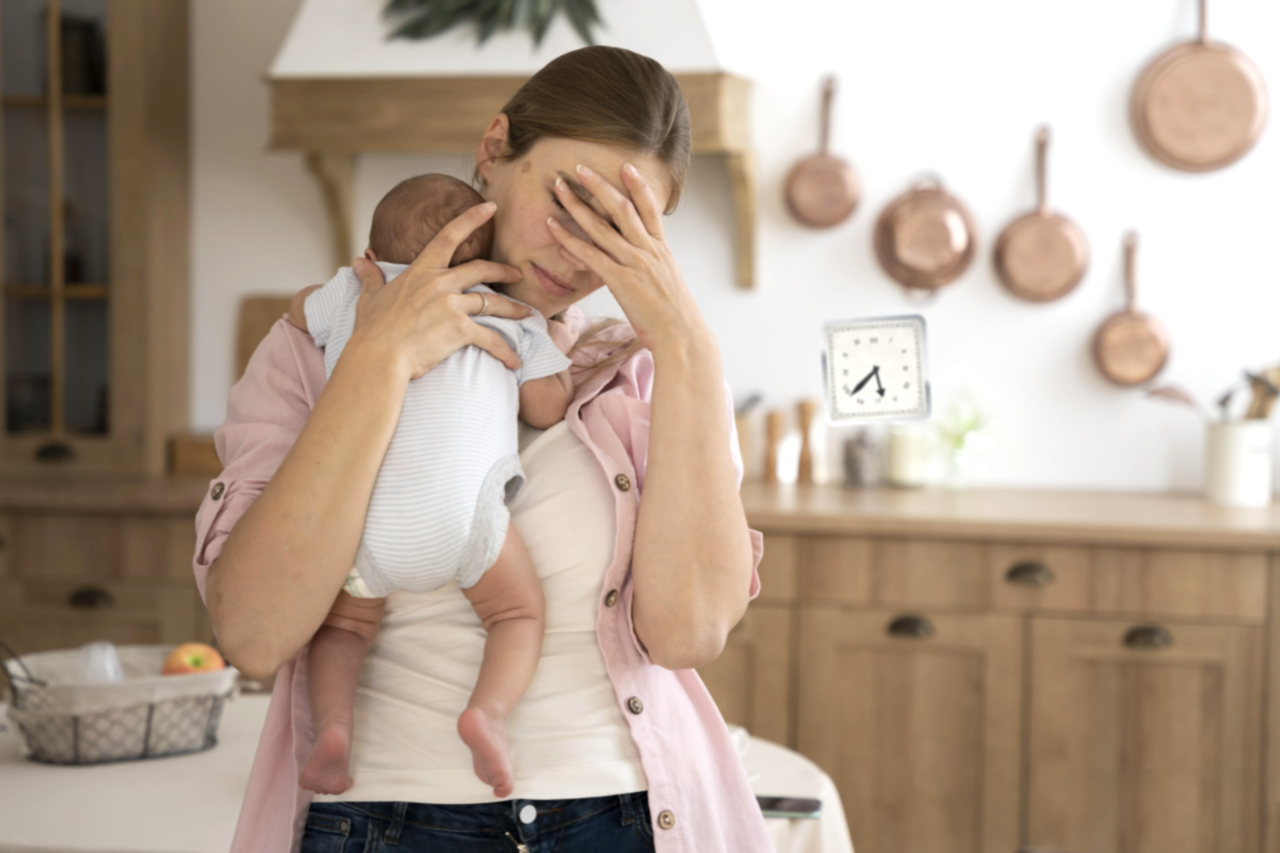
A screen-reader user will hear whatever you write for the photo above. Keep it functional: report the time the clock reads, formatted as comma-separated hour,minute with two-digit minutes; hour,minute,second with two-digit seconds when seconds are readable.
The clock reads 5,38
